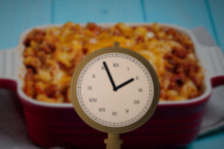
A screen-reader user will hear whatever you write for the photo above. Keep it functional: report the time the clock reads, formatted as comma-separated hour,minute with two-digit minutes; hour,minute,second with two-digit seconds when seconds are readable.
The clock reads 1,56
